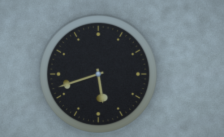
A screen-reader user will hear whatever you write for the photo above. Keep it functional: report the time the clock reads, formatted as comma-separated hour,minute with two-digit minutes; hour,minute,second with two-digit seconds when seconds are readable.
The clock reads 5,42
